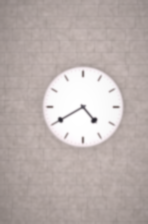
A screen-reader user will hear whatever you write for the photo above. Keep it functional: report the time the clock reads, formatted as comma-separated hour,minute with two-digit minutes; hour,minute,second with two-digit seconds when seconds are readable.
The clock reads 4,40
